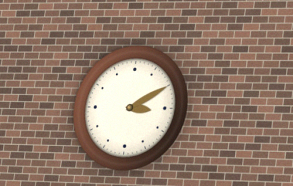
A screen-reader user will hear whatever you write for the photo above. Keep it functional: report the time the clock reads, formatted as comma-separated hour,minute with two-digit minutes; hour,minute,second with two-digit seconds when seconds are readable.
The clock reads 3,10
